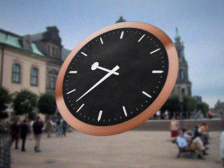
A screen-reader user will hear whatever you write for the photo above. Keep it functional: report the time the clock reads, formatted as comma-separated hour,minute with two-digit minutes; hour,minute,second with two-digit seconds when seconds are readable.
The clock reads 9,37
